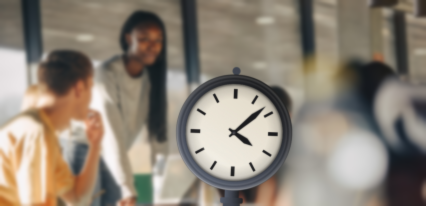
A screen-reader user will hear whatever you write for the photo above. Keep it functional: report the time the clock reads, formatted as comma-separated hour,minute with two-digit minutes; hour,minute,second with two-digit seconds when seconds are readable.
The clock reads 4,08
